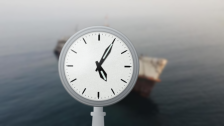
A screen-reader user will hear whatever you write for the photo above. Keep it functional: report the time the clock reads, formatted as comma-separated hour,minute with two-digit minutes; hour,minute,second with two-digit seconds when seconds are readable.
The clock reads 5,05
